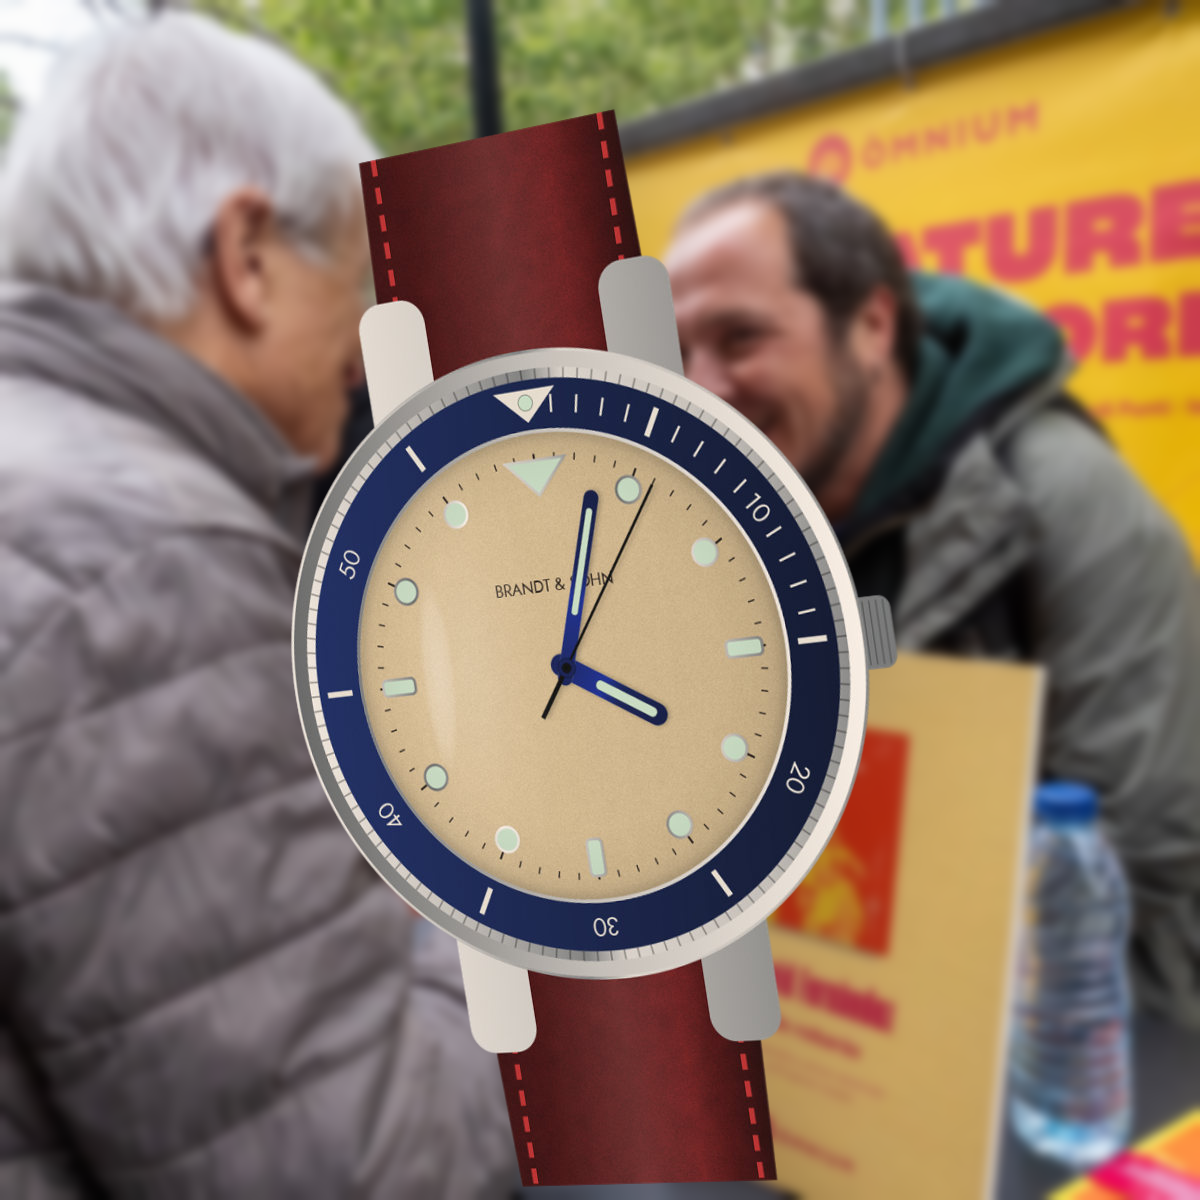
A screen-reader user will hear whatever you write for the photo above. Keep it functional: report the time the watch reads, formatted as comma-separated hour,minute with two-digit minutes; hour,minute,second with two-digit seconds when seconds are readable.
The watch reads 4,03,06
